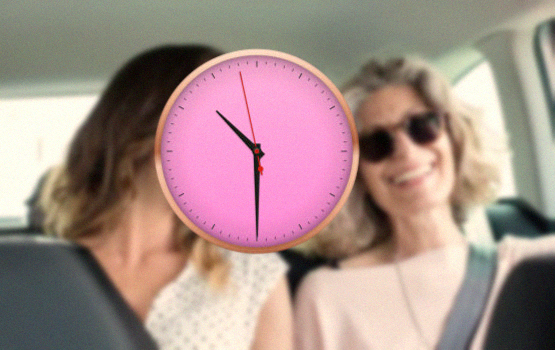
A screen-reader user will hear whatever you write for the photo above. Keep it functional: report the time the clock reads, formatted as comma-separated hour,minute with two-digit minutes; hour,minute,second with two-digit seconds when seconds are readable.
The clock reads 10,29,58
